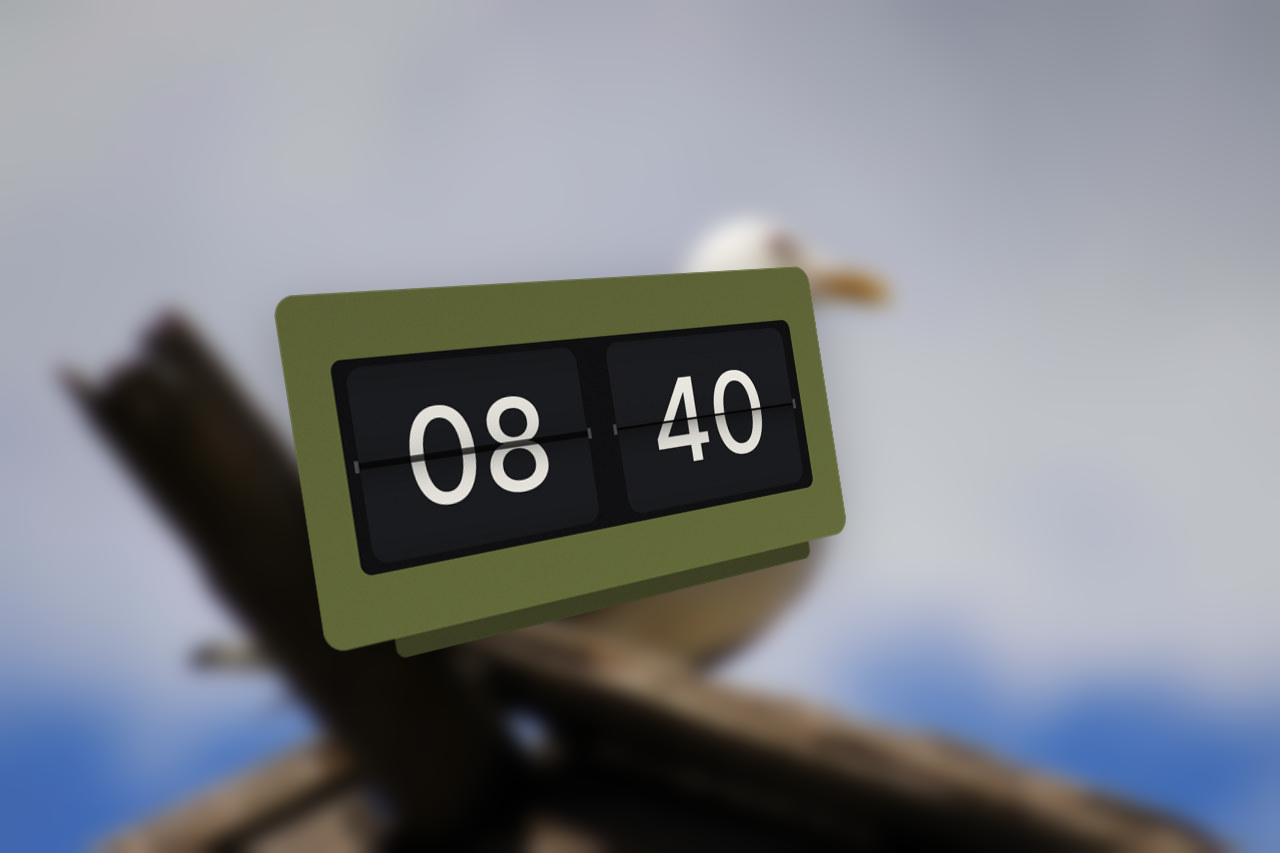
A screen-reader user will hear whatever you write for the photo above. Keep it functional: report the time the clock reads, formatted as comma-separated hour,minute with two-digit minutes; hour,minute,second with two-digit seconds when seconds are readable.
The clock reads 8,40
